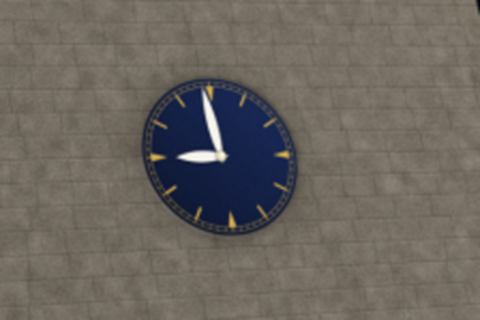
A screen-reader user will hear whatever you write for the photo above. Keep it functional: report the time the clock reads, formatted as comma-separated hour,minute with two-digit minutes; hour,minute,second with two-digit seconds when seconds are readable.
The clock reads 8,59
